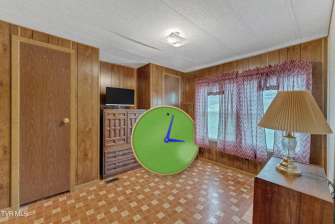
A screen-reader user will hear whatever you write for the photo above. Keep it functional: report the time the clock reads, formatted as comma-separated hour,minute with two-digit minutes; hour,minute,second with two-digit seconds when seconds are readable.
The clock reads 3,02
